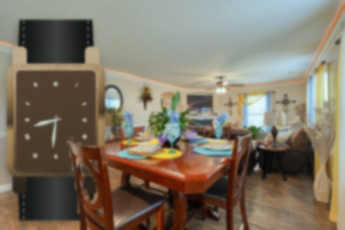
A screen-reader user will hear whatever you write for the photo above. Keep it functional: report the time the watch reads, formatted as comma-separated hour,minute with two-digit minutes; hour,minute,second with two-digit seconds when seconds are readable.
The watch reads 8,31
